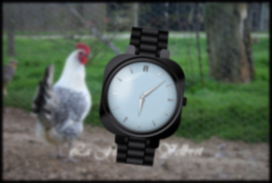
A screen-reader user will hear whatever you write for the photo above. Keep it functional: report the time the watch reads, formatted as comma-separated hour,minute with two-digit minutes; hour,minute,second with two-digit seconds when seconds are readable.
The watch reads 6,08
